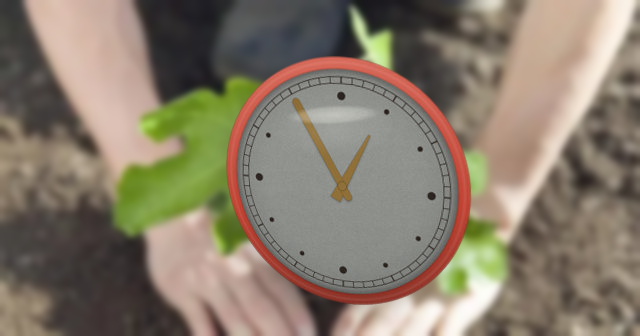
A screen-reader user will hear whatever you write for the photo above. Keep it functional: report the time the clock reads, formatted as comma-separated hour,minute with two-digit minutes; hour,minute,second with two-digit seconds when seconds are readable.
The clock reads 12,55
